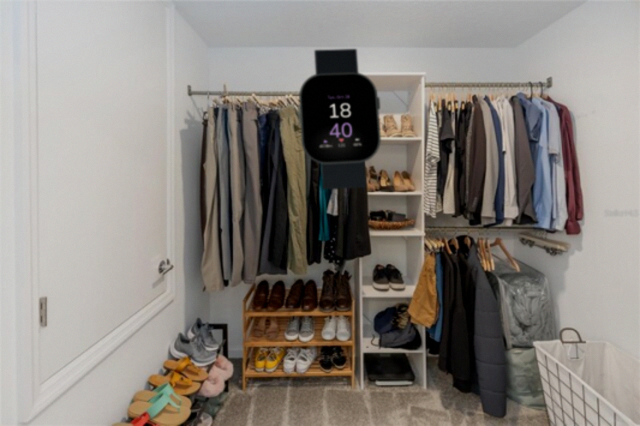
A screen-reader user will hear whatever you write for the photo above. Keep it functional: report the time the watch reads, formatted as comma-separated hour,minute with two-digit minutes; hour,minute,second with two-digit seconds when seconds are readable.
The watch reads 18,40
